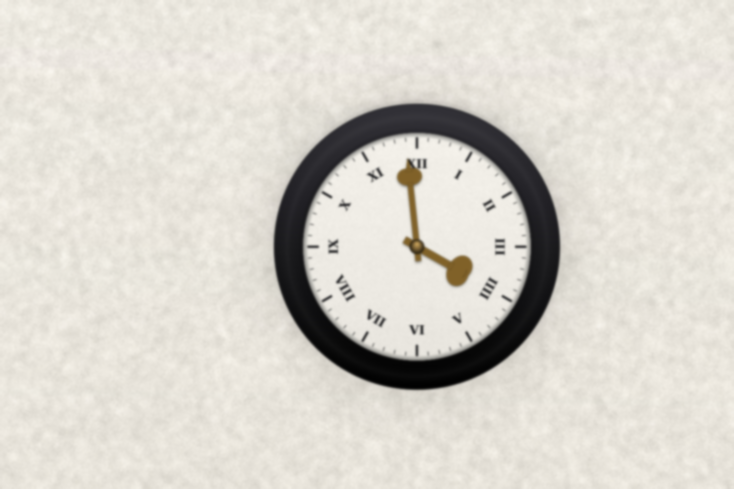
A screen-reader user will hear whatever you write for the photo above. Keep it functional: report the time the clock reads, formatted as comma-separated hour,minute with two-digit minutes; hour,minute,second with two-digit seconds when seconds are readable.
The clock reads 3,59
